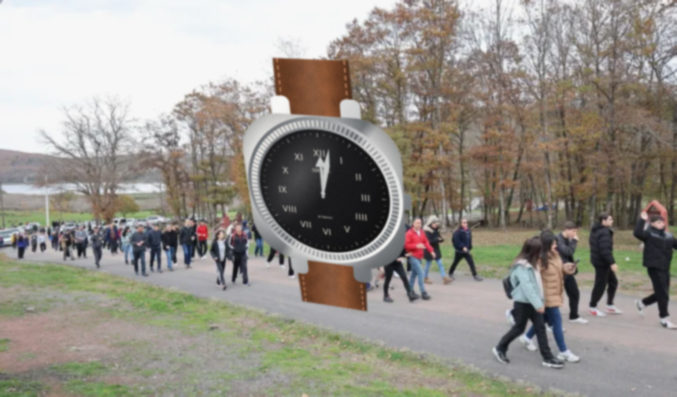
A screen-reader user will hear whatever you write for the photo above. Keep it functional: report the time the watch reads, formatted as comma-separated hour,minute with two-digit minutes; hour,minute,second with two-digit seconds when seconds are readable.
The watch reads 12,02
